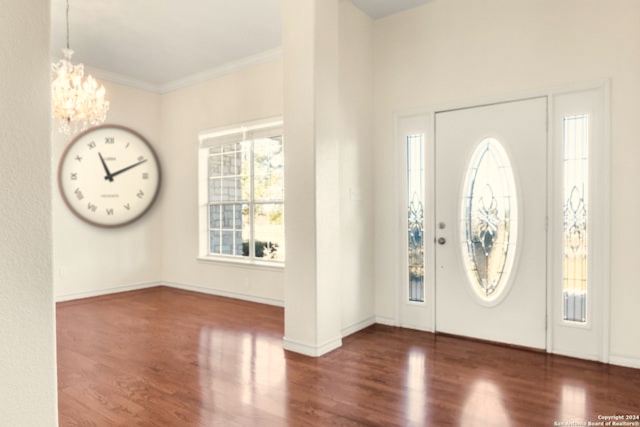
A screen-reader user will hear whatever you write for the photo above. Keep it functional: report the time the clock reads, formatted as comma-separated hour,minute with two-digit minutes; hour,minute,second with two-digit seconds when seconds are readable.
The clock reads 11,11
